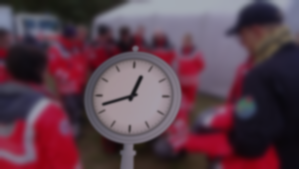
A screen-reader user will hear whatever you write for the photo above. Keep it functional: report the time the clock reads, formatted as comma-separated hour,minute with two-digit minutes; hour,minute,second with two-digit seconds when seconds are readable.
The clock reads 12,42
